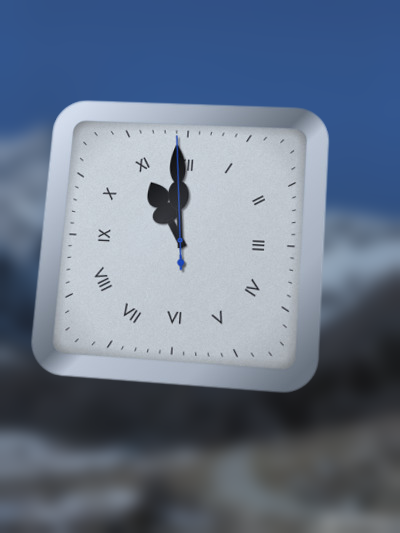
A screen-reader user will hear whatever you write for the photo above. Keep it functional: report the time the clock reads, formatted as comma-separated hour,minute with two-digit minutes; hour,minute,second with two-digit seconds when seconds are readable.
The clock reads 10,58,59
